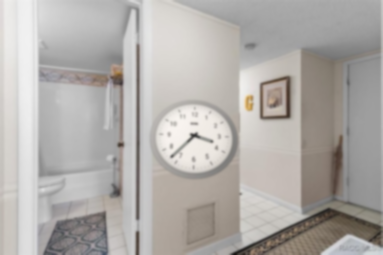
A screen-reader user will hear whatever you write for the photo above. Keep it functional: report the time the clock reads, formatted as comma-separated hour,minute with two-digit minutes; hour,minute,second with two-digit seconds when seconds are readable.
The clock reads 3,37
